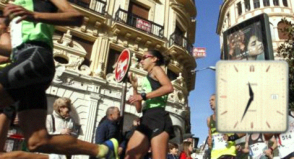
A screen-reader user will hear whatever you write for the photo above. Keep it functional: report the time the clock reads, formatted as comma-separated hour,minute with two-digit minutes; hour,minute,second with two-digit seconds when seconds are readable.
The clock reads 11,34
